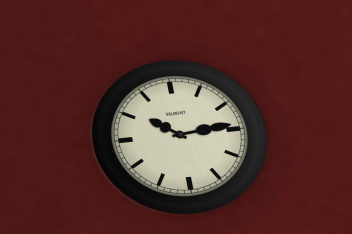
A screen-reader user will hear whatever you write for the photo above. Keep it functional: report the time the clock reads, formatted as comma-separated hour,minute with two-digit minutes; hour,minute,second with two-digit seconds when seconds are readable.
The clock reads 10,14
